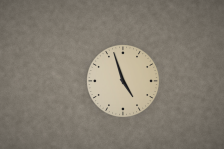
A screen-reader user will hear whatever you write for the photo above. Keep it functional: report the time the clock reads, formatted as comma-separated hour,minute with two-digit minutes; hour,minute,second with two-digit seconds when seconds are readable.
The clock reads 4,57
